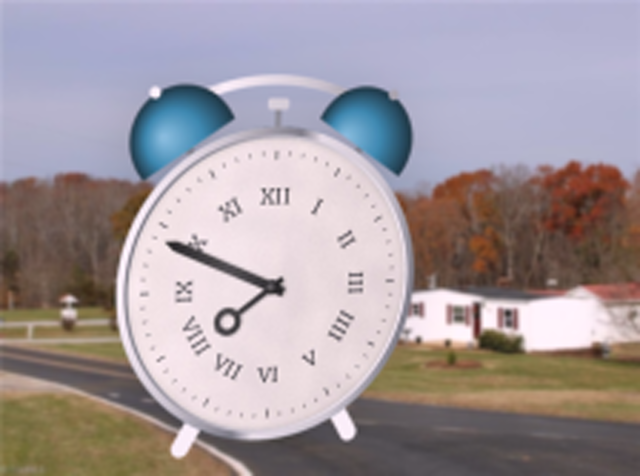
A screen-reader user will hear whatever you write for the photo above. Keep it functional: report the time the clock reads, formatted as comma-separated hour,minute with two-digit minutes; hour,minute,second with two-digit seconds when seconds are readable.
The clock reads 7,49
